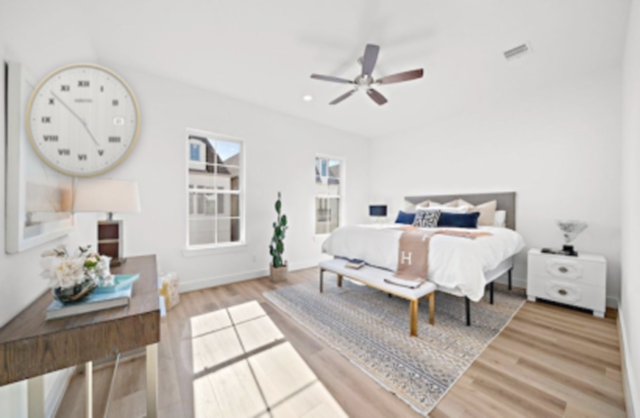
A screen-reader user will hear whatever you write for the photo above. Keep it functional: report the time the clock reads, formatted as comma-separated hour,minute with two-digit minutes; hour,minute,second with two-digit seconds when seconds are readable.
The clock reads 4,52
